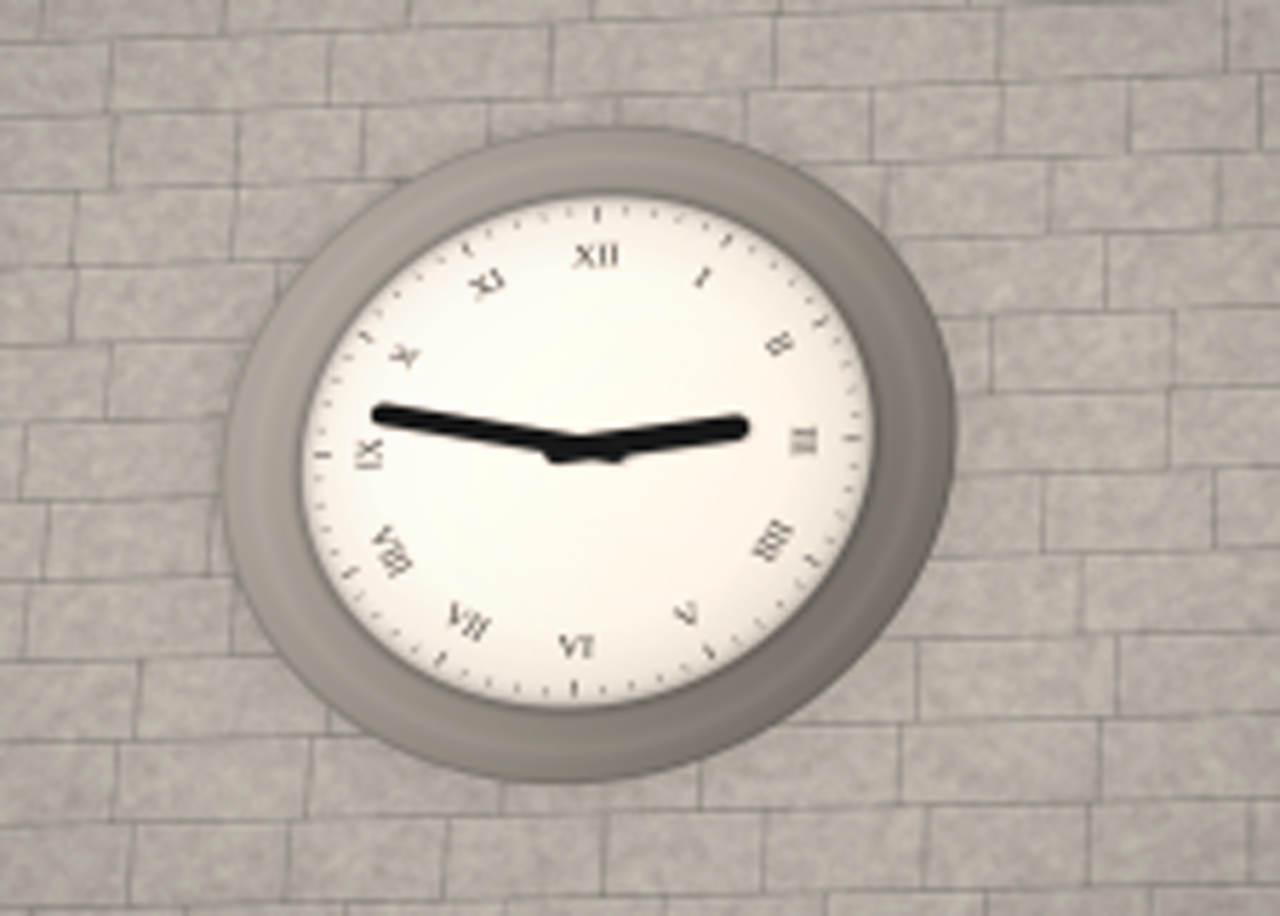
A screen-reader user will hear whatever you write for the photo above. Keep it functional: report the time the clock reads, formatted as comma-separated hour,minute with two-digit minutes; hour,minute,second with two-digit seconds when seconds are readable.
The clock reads 2,47
